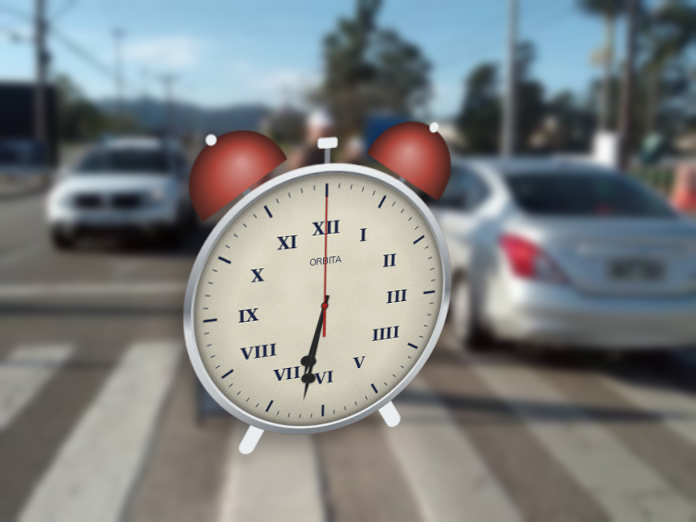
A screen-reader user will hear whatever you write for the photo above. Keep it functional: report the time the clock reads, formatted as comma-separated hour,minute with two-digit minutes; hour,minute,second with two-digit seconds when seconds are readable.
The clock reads 6,32,00
